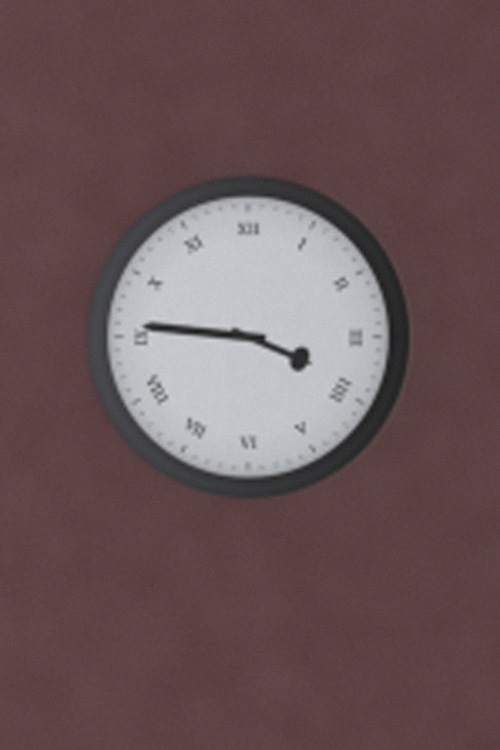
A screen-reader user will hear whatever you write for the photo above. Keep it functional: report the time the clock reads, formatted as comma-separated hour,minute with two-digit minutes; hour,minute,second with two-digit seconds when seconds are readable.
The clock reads 3,46
